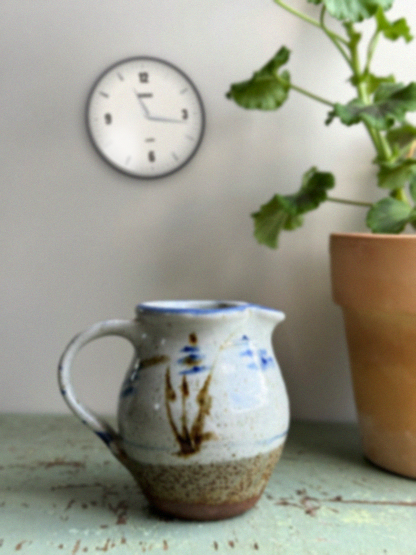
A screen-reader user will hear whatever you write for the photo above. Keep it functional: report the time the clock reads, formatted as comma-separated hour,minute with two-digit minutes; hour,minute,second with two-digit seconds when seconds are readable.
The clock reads 11,17
